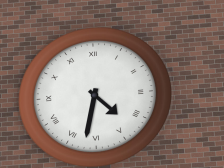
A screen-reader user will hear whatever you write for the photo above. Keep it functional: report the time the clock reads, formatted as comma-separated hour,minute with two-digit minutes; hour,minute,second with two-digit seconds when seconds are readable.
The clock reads 4,32
